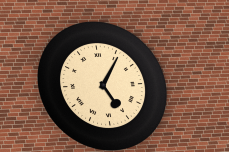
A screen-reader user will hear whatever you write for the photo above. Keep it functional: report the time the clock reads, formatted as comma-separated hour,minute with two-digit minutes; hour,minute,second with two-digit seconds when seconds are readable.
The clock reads 5,06
